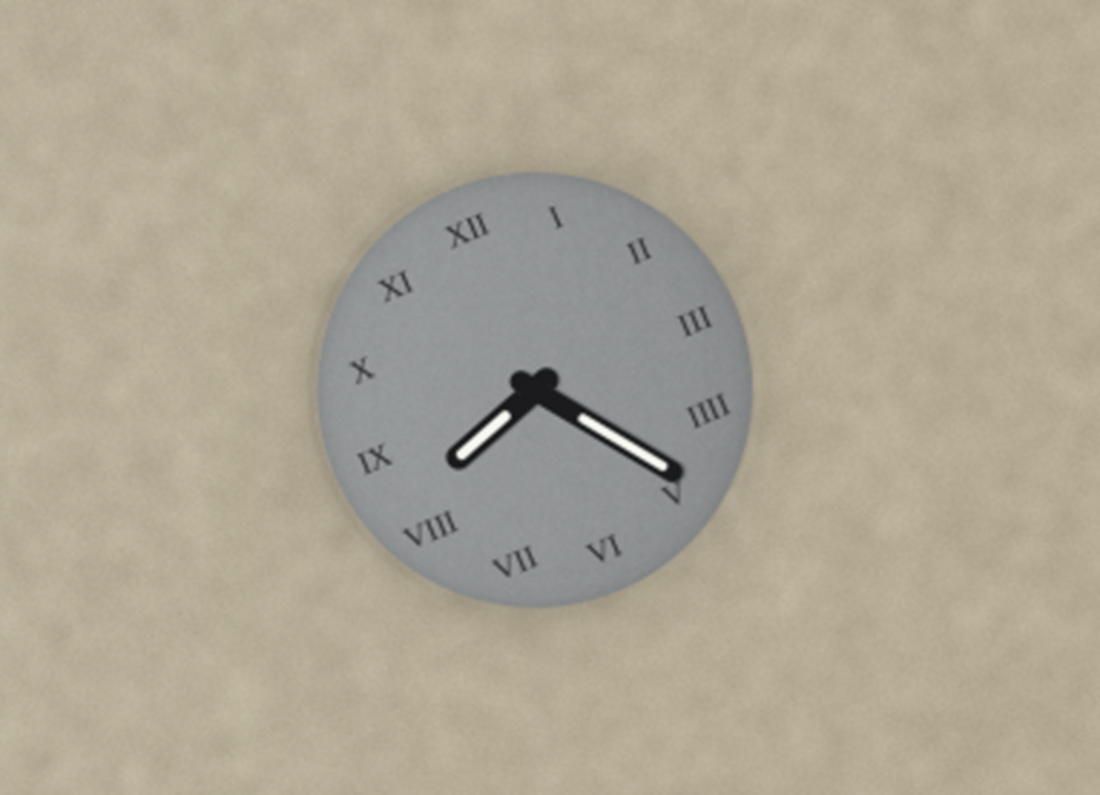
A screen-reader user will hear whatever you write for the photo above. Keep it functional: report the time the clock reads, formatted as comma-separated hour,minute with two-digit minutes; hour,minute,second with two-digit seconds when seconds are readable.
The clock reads 8,24
